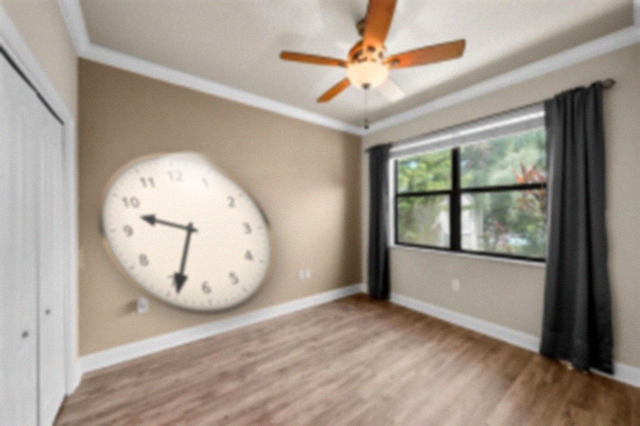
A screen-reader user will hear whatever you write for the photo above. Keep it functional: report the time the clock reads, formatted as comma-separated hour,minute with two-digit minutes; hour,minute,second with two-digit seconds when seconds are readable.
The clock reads 9,34
